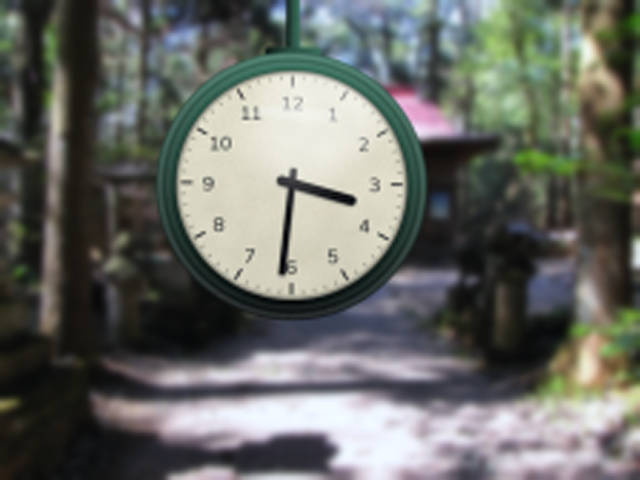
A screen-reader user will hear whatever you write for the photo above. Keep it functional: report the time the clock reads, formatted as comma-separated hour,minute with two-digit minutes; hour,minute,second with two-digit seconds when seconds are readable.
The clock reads 3,31
